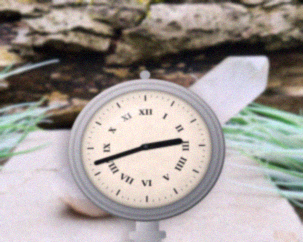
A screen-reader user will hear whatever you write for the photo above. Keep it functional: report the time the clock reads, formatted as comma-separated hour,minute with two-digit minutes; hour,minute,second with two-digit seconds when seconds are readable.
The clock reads 2,42
